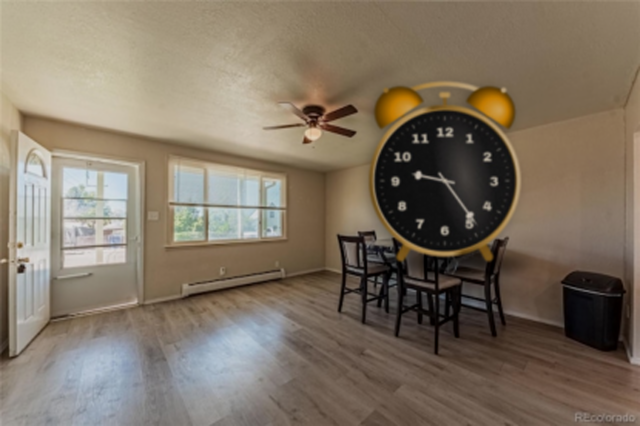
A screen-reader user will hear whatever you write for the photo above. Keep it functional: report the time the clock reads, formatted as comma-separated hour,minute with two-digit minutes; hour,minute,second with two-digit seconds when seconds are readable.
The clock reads 9,24
